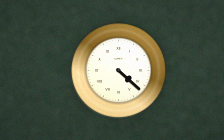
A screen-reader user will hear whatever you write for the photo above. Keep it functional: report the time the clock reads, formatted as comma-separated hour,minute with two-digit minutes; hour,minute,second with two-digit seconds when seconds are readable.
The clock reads 4,22
